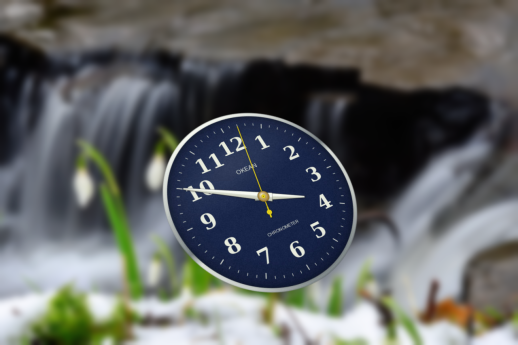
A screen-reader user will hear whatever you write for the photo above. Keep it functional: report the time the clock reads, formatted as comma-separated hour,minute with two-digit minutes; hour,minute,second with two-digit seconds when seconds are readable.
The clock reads 3,50,02
